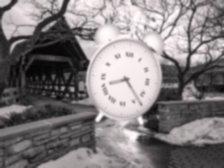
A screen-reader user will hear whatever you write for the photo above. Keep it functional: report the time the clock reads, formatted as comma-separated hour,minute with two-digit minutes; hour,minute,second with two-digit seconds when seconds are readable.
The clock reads 8,23
